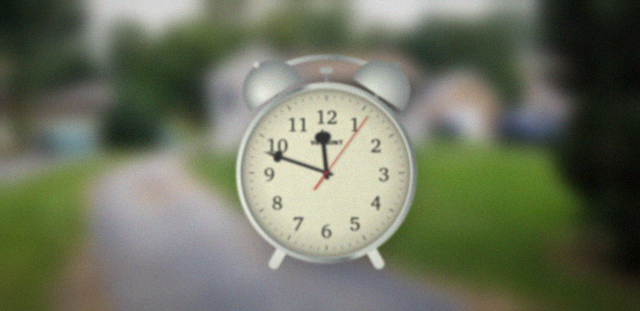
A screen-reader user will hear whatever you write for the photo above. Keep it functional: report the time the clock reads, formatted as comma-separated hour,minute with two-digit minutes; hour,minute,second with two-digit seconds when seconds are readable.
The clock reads 11,48,06
